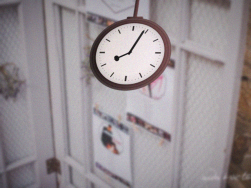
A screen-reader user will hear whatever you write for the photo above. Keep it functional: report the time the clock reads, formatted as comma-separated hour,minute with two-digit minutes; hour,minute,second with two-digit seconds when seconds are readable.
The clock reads 8,04
